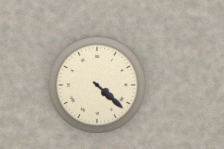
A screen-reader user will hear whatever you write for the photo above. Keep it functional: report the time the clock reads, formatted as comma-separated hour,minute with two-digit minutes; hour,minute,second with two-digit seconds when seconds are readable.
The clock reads 4,22
